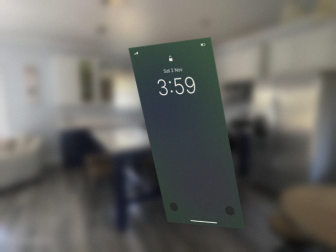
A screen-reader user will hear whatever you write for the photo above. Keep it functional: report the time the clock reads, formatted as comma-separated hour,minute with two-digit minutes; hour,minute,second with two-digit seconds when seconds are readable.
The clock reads 3,59
